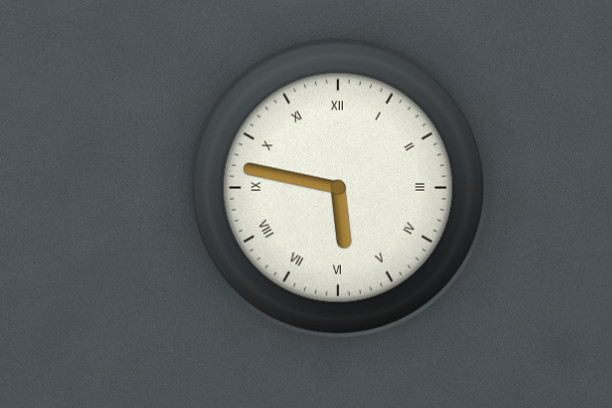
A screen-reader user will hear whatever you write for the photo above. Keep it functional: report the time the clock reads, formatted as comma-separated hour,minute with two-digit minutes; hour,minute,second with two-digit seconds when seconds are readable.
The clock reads 5,47
